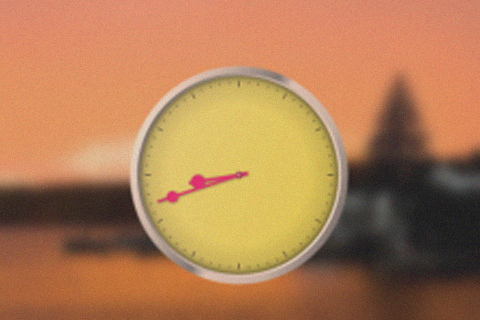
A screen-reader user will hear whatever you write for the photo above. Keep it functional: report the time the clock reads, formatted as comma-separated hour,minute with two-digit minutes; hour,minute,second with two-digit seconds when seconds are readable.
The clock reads 8,42
